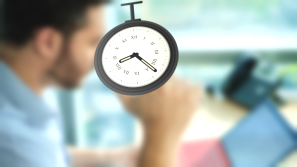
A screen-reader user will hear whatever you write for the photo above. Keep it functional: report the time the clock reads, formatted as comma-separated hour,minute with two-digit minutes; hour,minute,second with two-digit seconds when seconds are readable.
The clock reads 8,23
